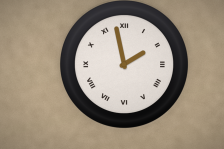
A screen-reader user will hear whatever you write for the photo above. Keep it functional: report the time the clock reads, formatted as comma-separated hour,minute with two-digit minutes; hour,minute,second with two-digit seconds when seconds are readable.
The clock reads 1,58
